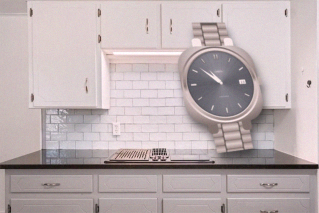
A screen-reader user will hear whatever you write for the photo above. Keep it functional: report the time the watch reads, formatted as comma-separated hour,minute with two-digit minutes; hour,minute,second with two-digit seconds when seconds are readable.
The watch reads 10,52
